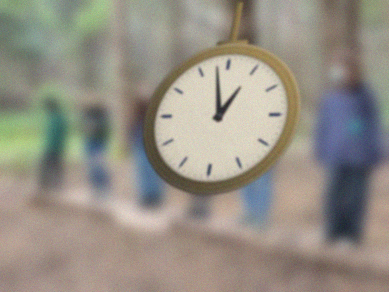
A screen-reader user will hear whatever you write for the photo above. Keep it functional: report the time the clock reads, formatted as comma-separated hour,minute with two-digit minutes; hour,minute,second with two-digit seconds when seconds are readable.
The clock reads 12,58
